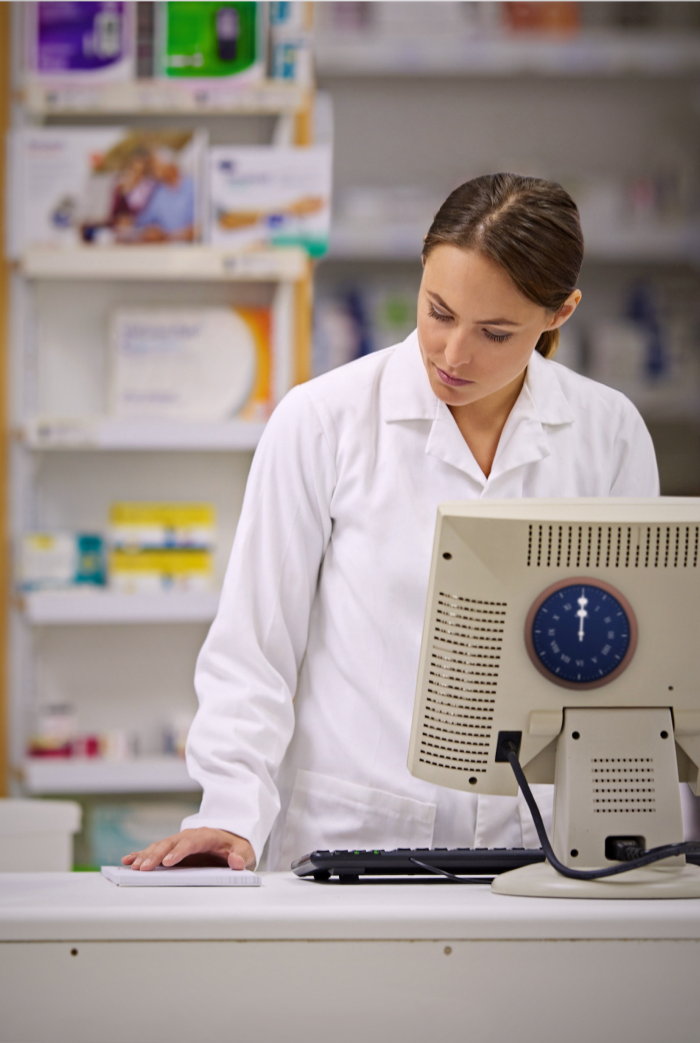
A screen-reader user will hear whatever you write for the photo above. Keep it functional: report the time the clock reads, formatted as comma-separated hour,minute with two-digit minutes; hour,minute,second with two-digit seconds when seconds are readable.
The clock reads 12,00
